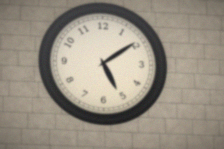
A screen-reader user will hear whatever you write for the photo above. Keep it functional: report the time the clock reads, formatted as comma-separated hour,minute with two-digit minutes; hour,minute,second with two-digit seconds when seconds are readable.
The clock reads 5,09
